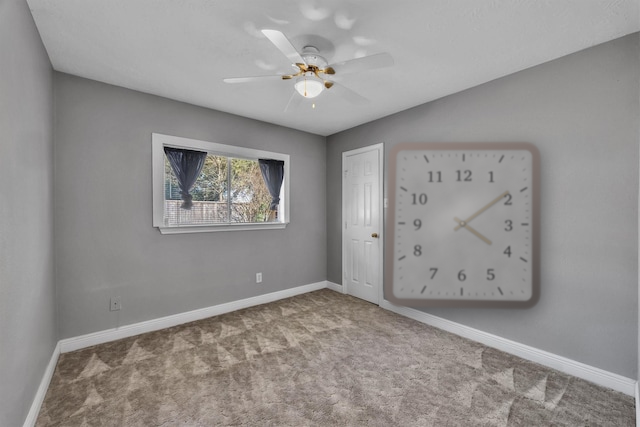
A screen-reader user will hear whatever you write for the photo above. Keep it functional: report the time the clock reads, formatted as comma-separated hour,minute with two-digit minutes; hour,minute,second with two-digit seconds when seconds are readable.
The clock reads 4,09
